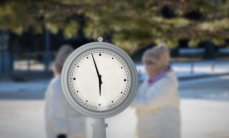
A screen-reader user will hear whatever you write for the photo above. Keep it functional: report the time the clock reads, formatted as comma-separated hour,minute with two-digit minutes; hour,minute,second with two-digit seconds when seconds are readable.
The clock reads 5,57
